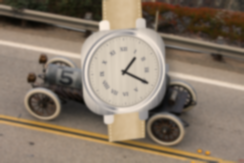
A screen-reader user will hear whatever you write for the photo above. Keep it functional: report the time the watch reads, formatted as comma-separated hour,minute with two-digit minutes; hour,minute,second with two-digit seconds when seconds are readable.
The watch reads 1,20
